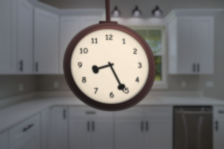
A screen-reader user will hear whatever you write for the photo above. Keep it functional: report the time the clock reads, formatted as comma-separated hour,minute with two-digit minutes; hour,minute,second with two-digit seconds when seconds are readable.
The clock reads 8,26
